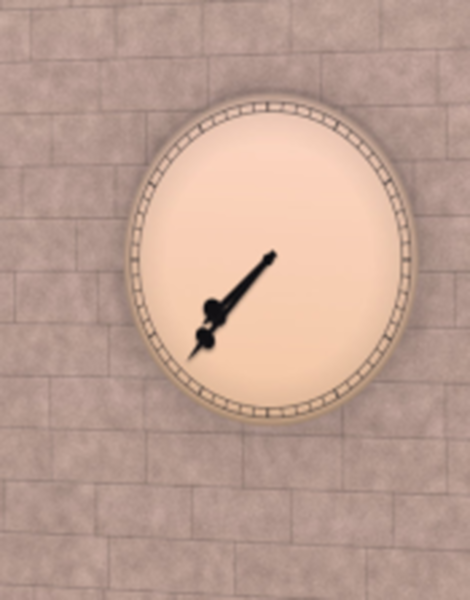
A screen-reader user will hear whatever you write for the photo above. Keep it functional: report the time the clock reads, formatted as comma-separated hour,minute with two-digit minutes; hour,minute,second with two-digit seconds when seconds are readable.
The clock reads 7,37
